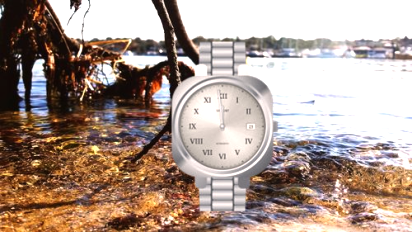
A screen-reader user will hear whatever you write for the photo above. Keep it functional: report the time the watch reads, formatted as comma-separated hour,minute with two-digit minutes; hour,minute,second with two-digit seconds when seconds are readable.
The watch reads 11,59
